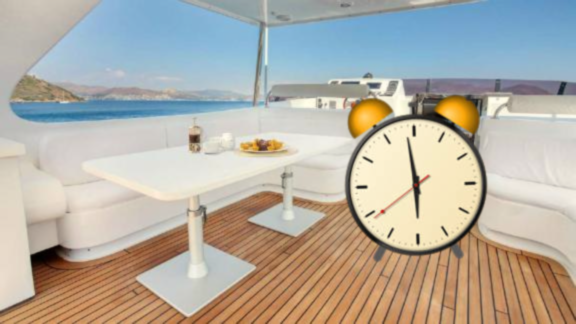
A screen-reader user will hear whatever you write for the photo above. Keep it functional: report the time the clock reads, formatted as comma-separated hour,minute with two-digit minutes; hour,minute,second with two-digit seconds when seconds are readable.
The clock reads 5,58,39
